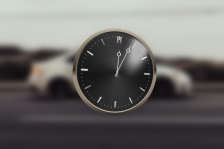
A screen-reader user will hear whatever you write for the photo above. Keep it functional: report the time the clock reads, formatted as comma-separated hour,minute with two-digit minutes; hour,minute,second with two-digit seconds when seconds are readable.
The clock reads 12,04
